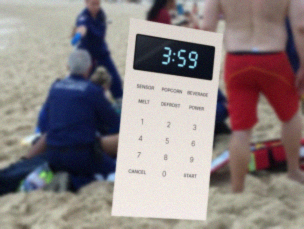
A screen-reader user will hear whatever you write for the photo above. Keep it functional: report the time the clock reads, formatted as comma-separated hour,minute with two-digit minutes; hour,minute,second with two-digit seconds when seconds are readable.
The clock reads 3,59
